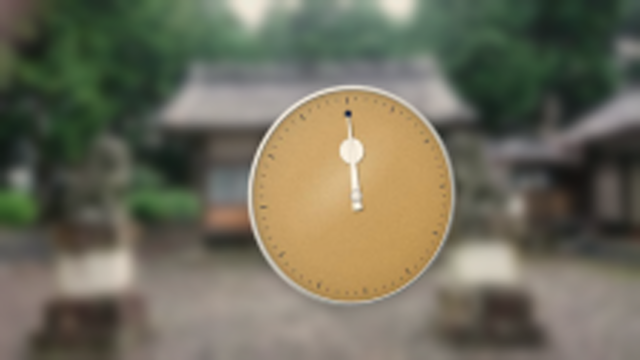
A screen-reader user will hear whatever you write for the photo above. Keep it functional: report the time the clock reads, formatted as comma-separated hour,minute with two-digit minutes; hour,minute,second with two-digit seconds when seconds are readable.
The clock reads 12,00
